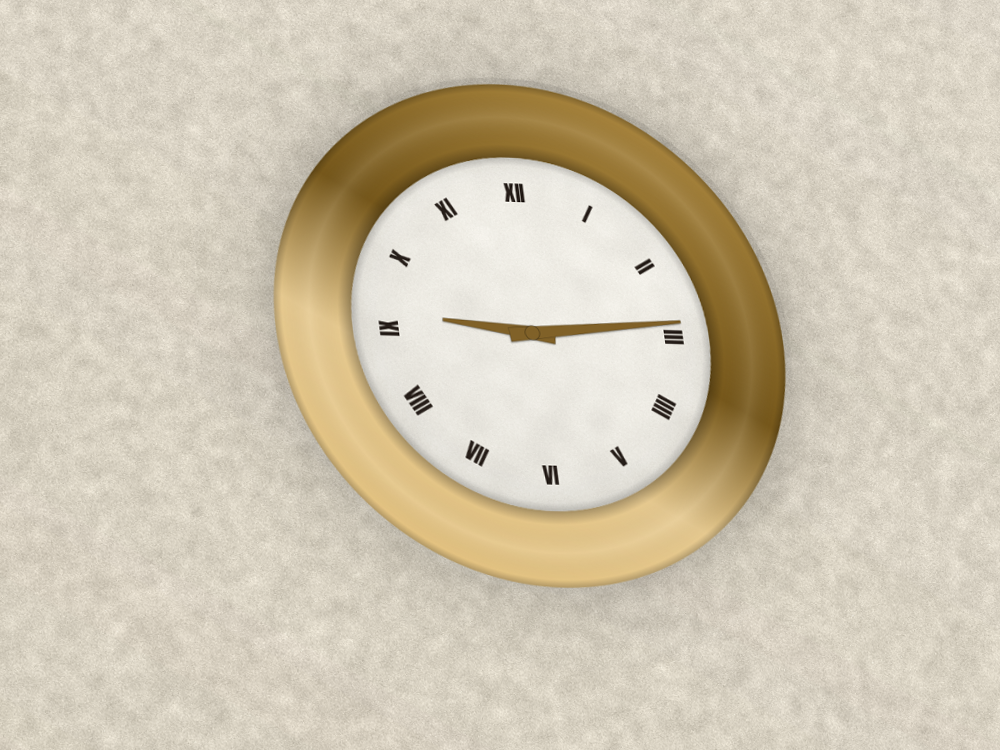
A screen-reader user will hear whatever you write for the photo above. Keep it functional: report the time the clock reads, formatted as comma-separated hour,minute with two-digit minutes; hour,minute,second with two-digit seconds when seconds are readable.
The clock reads 9,14
